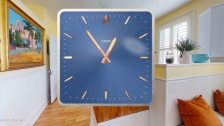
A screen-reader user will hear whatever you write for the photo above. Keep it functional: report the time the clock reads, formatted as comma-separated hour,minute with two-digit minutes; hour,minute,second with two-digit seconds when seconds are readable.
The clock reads 12,54
